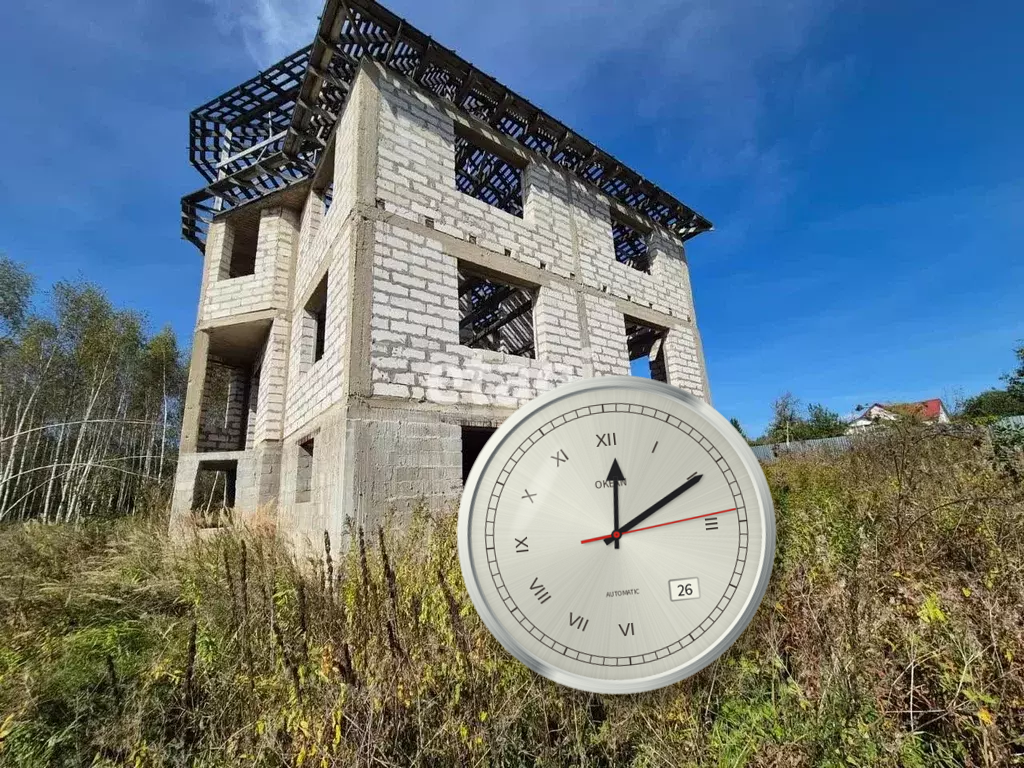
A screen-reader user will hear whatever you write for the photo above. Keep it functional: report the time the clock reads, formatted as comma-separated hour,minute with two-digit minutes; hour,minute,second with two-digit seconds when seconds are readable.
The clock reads 12,10,14
